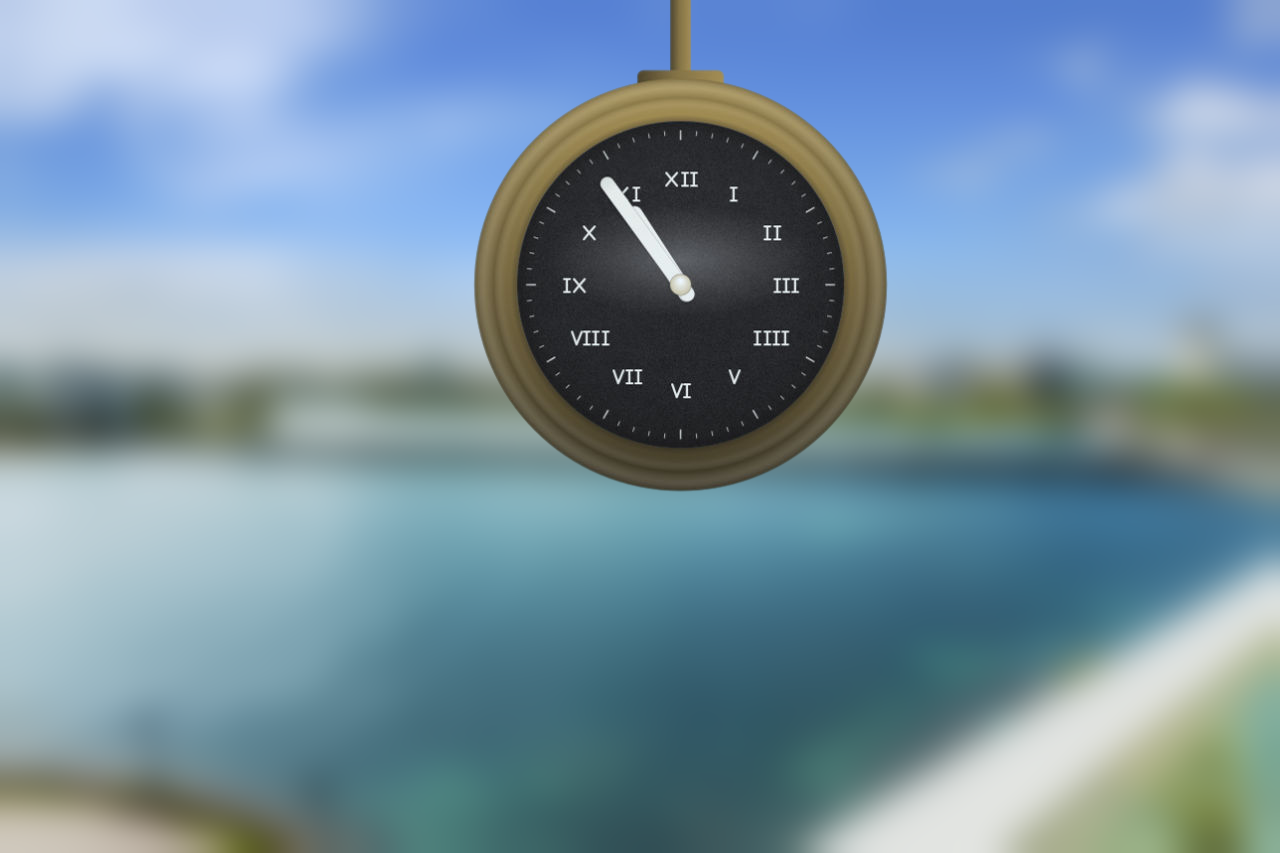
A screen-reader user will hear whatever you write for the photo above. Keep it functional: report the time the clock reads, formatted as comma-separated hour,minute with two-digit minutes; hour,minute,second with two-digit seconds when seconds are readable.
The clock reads 10,54
